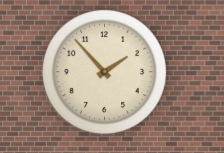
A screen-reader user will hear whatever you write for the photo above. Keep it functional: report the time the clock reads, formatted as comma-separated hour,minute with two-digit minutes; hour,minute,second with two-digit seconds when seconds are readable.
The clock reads 1,53
